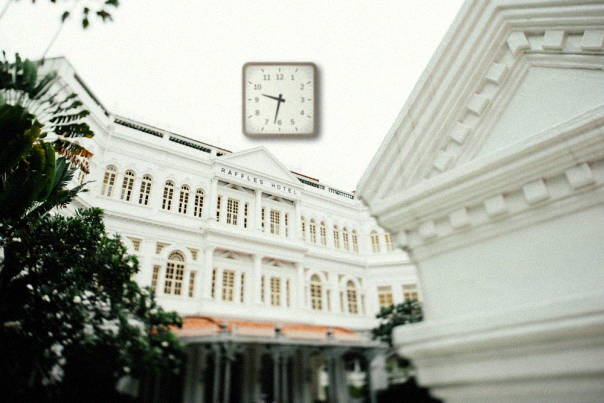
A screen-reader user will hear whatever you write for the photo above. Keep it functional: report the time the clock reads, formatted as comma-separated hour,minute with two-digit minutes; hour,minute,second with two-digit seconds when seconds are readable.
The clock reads 9,32
